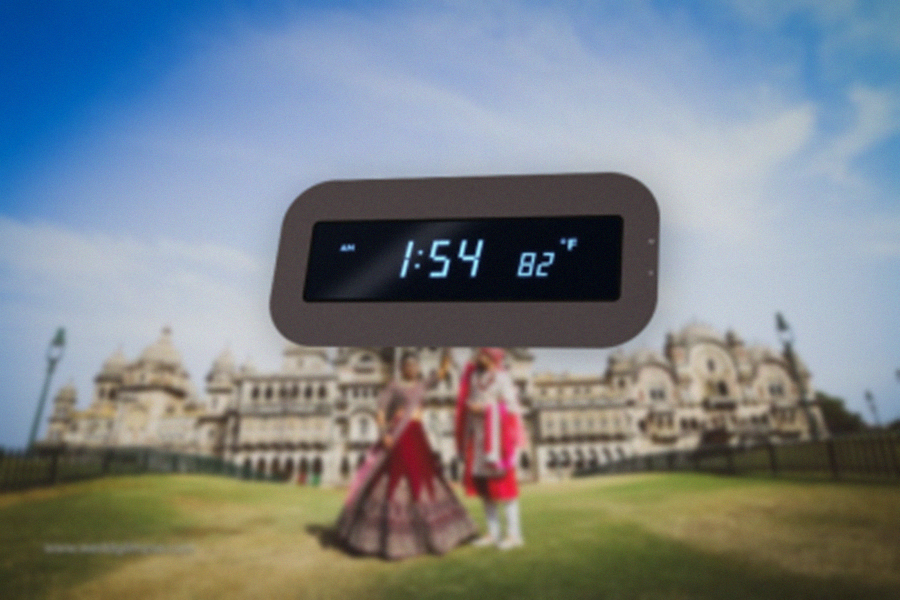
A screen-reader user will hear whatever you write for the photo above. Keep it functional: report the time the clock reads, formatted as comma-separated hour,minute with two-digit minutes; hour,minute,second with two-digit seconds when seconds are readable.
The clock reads 1,54
